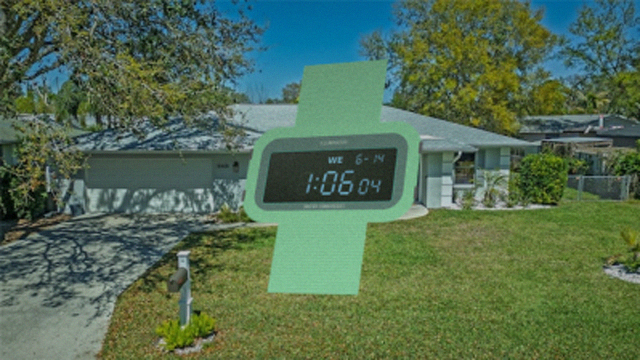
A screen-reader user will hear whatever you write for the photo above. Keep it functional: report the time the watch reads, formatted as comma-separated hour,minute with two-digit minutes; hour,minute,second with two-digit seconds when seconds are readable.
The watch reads 1,06,04
